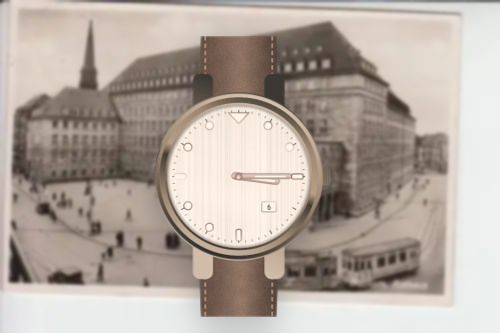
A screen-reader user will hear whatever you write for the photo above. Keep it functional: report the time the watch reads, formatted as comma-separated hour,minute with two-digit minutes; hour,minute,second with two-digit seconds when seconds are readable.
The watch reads 3,15
